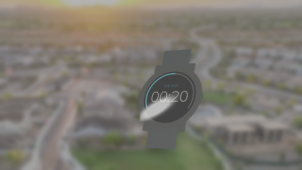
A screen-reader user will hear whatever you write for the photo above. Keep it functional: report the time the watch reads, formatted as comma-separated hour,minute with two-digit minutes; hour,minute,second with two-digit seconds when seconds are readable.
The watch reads 0,20
